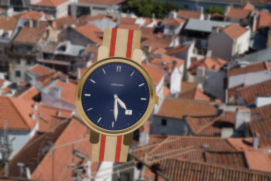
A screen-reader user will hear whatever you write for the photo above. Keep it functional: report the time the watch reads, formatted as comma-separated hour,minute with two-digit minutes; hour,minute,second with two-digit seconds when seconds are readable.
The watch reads 4,29
